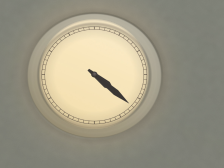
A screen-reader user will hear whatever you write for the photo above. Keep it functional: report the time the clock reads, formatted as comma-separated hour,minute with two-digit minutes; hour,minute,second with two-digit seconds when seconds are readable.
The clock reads 4,22
